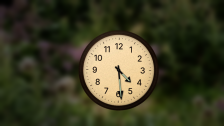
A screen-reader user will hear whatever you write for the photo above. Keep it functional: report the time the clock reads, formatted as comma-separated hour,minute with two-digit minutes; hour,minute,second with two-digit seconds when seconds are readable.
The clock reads 4,29
